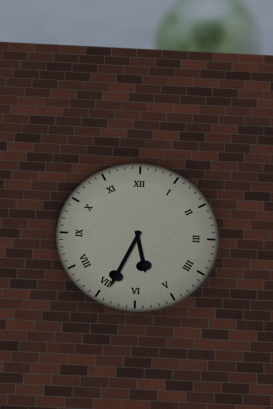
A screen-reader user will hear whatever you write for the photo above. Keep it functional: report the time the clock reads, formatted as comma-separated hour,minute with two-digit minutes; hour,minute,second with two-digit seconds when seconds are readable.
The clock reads 5,34
